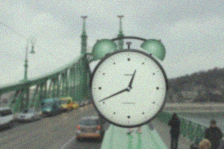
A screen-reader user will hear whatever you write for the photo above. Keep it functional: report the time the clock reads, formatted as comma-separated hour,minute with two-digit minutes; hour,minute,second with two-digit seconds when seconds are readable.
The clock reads 12,41
